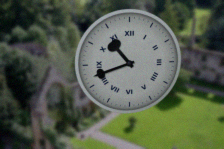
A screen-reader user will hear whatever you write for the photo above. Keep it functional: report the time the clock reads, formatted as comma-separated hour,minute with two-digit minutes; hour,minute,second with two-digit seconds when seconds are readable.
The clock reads 10,42
